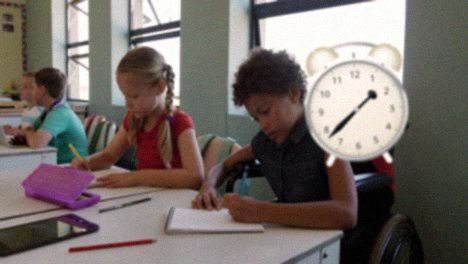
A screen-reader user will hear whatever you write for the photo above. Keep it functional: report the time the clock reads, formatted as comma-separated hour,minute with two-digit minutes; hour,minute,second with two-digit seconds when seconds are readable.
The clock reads 1,38
